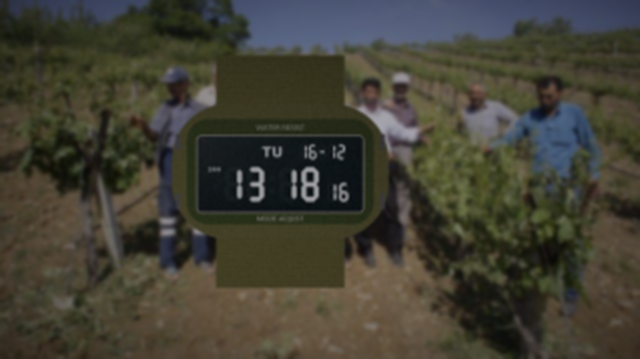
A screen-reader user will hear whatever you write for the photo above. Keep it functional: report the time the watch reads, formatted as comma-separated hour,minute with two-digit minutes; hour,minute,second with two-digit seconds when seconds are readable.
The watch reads 13,18,16
